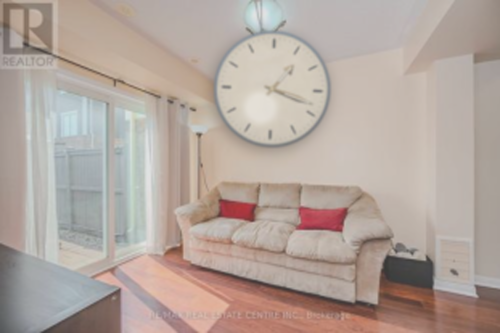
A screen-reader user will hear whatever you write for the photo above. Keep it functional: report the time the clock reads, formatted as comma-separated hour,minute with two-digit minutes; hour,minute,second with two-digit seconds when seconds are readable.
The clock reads 1,18
